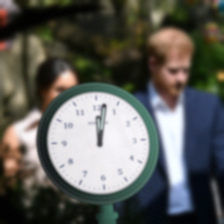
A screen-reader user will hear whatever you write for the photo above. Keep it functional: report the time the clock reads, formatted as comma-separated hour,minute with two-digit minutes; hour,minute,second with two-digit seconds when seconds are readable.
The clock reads 12,02
